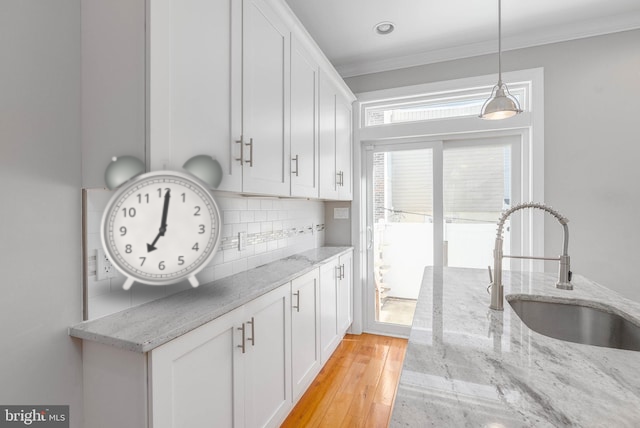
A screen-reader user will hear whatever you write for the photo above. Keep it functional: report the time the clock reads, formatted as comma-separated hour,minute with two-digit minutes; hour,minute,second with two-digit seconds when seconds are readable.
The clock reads 7,01
